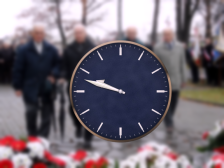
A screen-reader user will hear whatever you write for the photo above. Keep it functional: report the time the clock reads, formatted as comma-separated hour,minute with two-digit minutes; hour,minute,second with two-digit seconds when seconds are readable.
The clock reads 9,48
